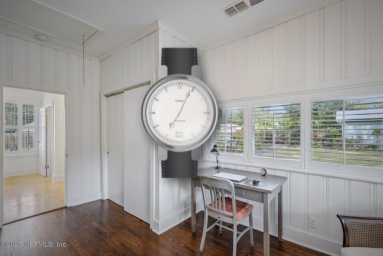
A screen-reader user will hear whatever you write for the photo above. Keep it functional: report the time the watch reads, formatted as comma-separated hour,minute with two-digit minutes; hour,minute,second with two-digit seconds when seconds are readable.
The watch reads 7,04
